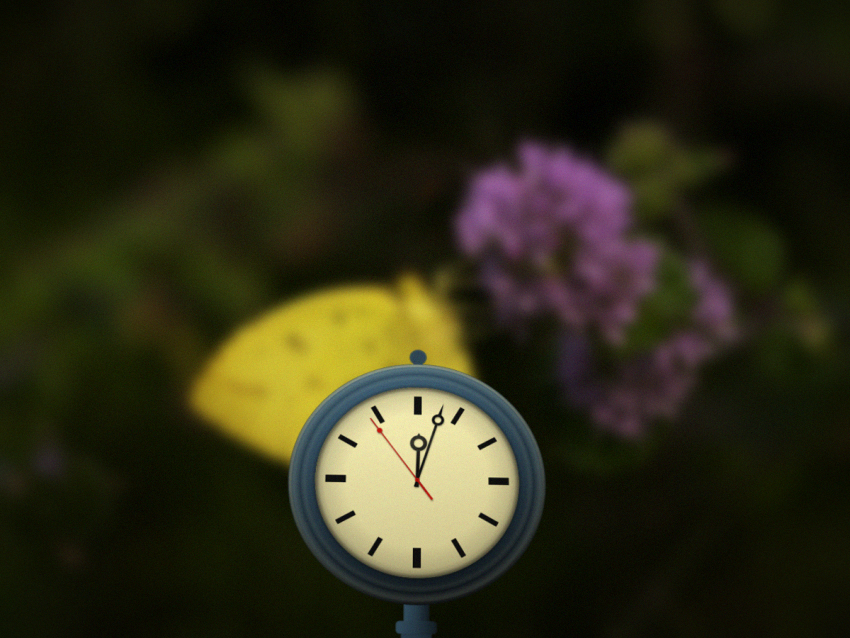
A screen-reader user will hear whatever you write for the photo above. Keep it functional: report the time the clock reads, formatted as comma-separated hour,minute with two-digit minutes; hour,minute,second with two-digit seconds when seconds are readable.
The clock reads 12,02,54
